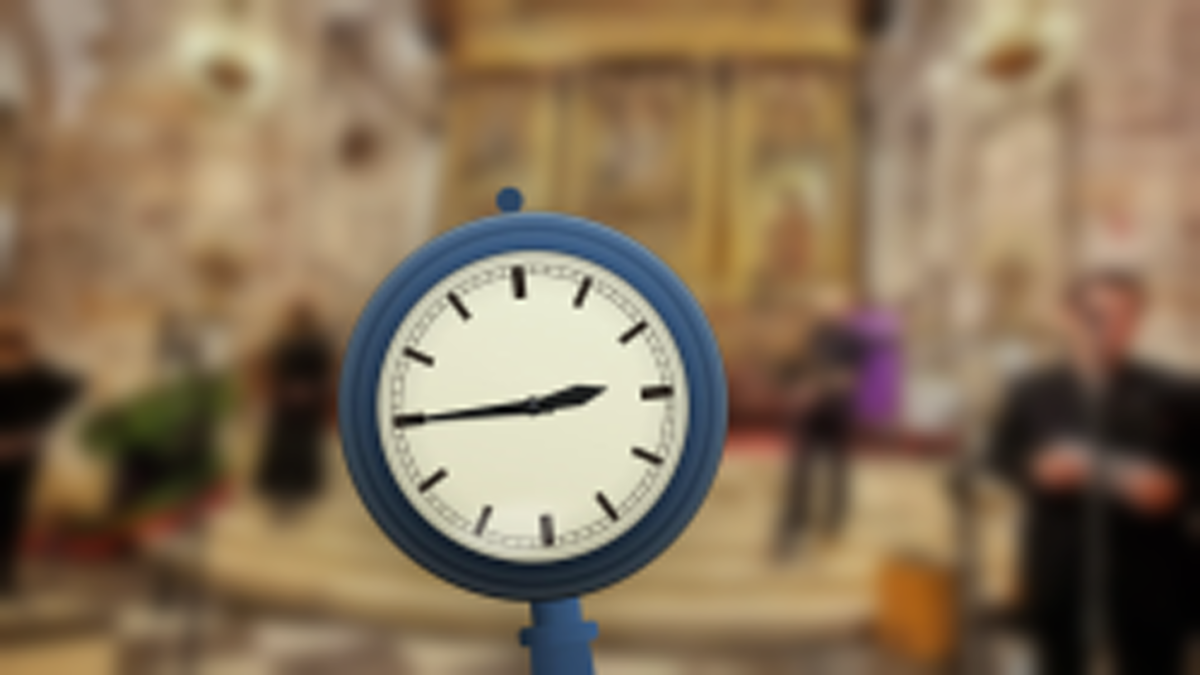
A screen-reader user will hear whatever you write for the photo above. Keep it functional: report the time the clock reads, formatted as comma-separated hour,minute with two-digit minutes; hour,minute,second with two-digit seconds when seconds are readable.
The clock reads 2,45
